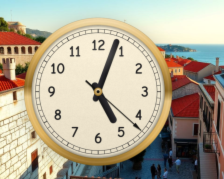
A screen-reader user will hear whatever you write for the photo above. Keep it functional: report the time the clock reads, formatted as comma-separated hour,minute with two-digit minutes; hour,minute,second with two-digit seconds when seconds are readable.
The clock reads 5,03,22
